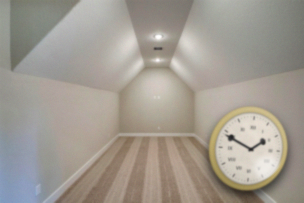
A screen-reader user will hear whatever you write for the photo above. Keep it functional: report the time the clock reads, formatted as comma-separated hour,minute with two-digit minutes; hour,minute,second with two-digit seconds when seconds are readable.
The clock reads 1,49
